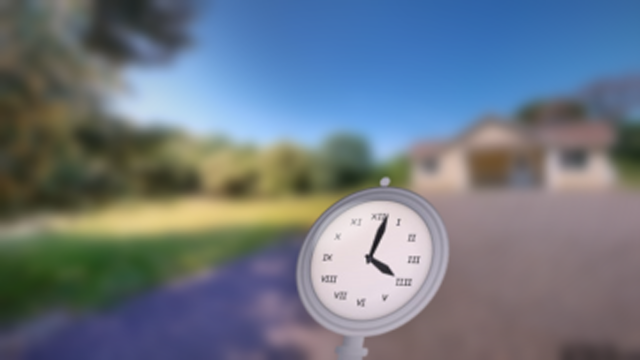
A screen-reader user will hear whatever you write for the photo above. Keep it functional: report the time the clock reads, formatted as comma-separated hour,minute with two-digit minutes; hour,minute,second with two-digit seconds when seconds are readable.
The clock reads 4,02
